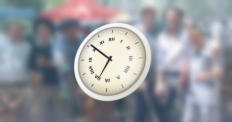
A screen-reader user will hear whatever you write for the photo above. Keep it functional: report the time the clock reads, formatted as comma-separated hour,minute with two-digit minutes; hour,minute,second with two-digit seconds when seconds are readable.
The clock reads 6,51
